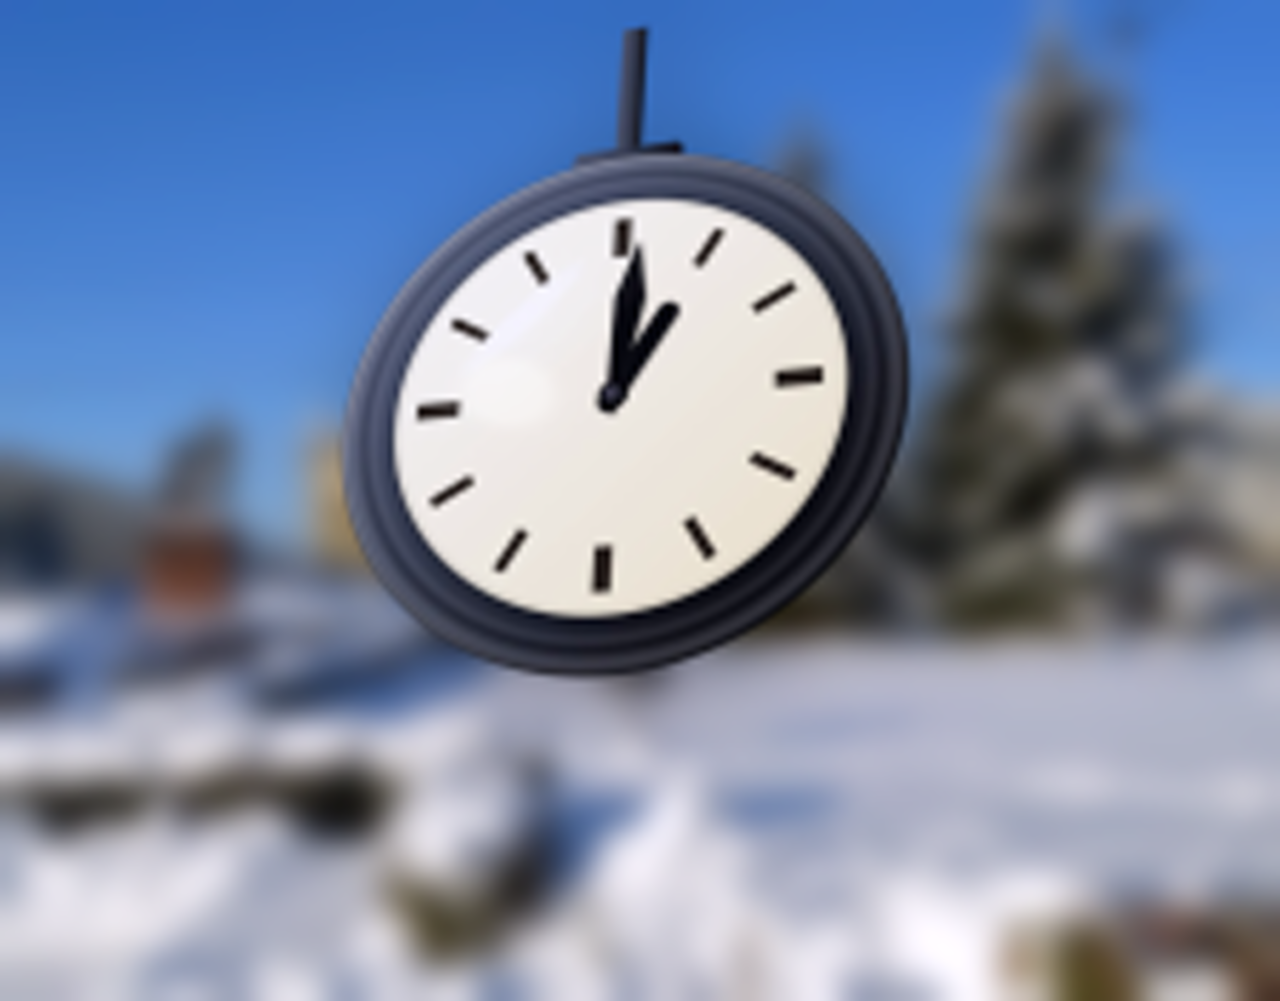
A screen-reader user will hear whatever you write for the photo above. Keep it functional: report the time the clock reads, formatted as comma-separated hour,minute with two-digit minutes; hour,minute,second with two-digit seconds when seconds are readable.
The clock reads 1,01
